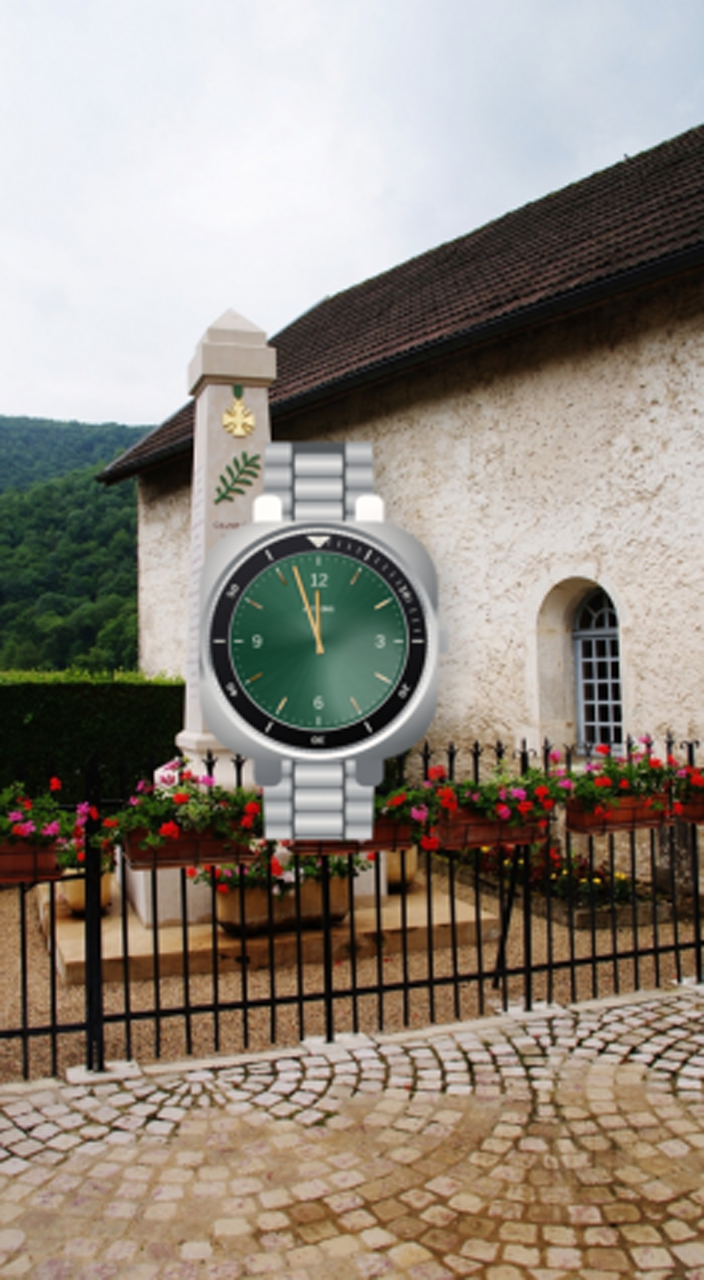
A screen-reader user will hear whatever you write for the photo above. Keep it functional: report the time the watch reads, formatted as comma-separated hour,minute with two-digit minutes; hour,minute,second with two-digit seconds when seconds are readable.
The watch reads 11,57
